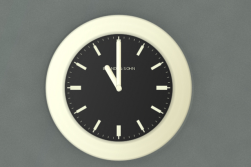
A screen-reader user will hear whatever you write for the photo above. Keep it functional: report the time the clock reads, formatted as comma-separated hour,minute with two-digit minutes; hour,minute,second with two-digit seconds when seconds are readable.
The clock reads 11,00
